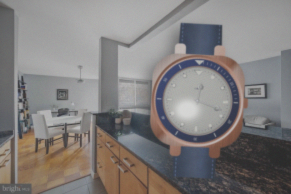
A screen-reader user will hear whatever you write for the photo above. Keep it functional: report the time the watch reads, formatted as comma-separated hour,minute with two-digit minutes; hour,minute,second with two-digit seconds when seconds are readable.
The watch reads 12,18
